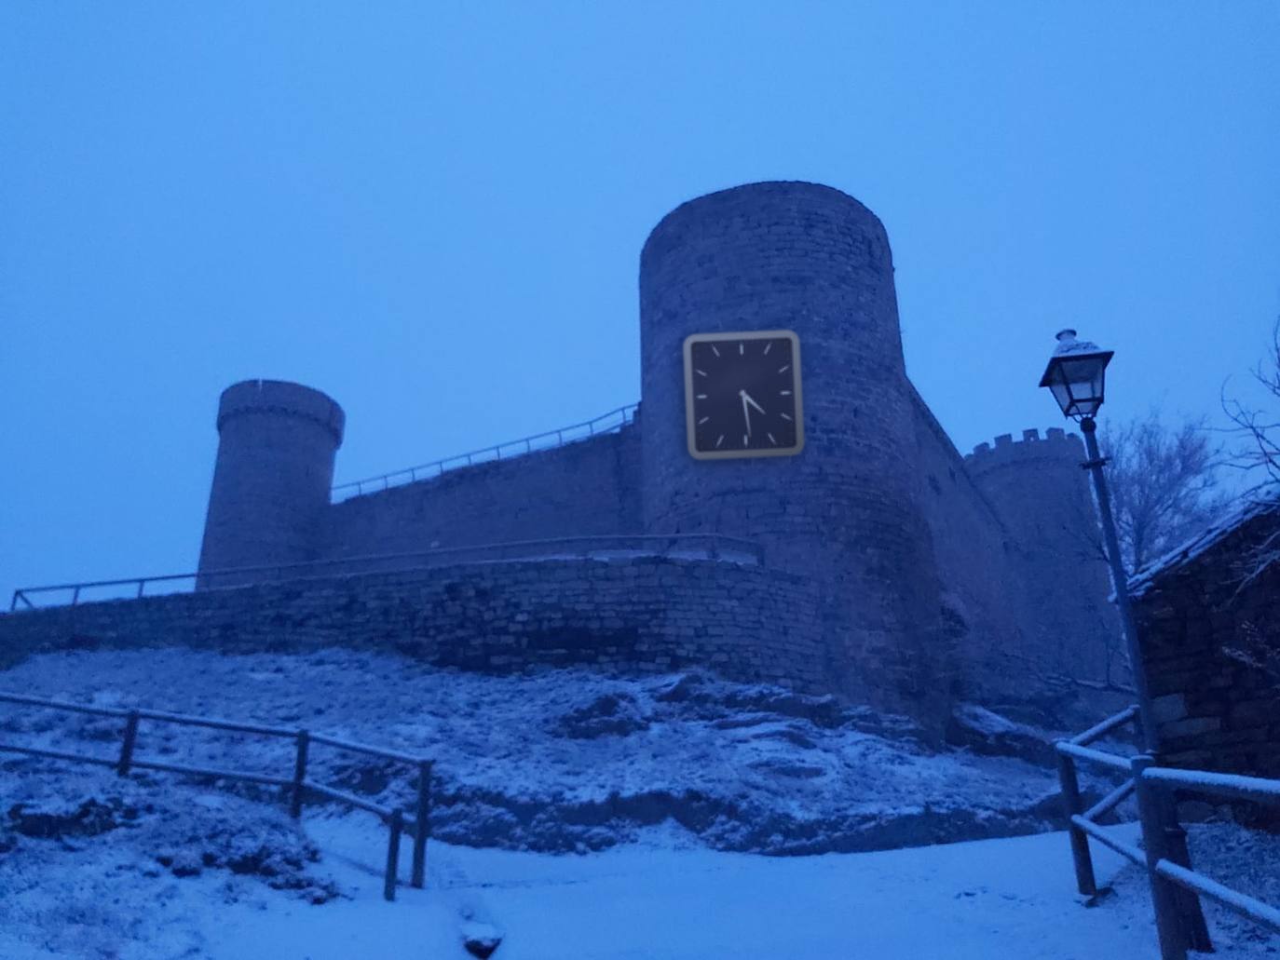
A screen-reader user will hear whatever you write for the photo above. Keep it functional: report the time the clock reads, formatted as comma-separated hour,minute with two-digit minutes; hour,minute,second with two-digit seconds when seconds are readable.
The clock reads 4,29
